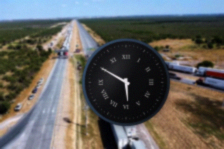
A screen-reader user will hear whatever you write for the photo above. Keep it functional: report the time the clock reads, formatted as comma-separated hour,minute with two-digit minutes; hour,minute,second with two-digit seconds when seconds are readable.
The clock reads 5,50
